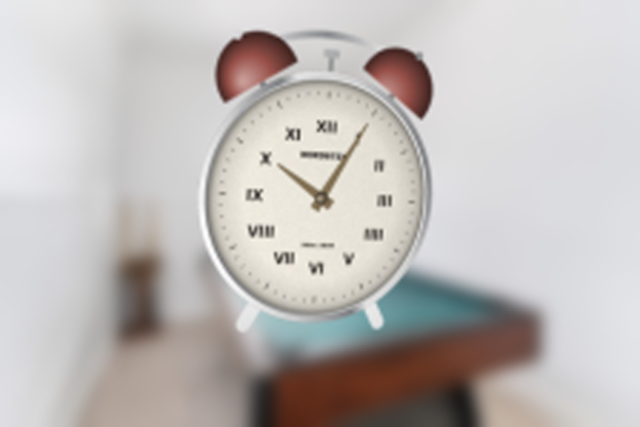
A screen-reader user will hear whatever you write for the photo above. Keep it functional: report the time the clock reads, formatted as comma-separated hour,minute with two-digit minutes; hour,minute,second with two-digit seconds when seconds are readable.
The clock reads 10,05
